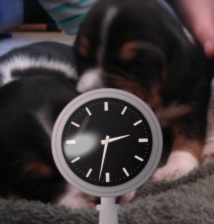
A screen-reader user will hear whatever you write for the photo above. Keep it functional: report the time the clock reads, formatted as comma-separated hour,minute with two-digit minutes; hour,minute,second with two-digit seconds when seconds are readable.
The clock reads 2,32
